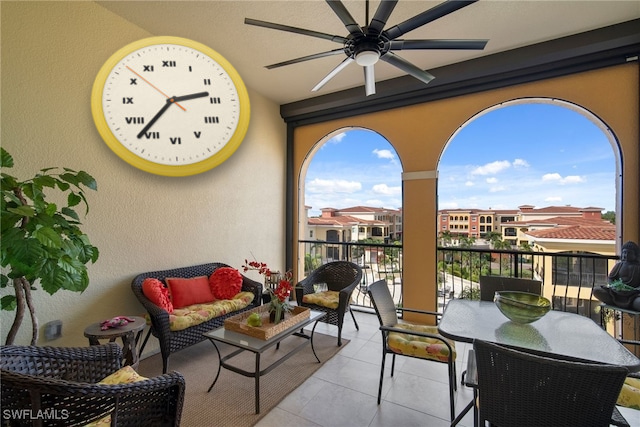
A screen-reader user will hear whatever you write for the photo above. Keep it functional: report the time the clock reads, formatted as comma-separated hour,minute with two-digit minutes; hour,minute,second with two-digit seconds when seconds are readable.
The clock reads 2,36,52
